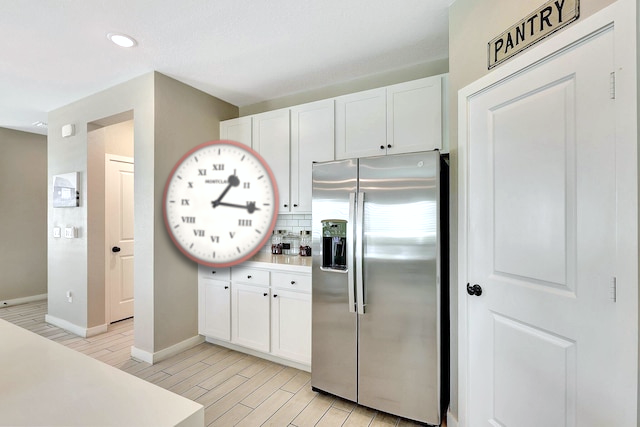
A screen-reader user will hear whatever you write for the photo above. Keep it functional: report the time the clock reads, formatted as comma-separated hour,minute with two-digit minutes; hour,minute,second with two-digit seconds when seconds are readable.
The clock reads 1,16
